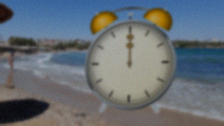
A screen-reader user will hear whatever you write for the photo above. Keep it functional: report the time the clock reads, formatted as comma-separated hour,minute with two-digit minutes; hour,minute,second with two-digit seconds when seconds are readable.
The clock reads 12,00
